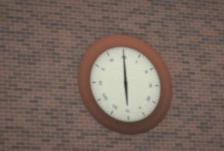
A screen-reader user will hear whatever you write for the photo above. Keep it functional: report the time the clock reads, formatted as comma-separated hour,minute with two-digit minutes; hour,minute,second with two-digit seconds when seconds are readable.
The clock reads 6,00
